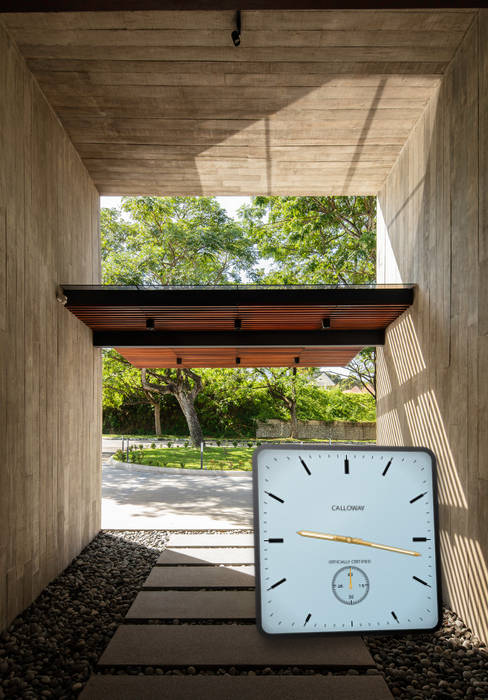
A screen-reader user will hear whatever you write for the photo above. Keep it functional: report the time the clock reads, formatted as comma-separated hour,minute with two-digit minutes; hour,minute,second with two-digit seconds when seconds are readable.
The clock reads 9,17
